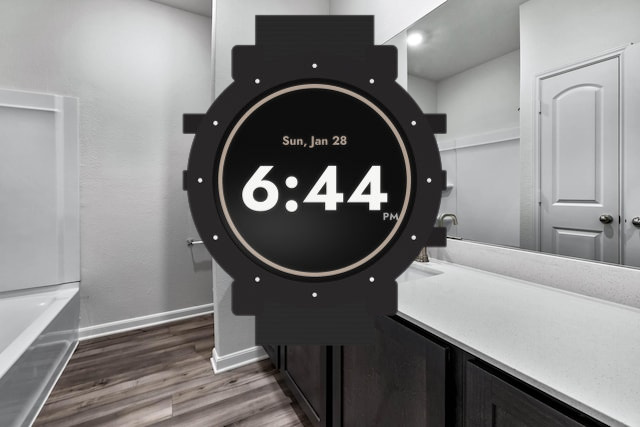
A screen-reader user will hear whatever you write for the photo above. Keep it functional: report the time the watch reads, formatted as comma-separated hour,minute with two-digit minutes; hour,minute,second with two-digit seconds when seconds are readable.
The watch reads 6,44
